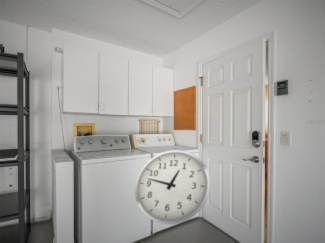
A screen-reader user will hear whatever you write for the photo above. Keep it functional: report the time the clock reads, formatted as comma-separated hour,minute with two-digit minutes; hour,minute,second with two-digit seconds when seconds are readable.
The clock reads 12,47
